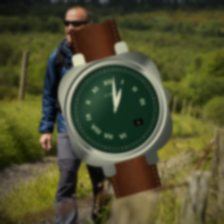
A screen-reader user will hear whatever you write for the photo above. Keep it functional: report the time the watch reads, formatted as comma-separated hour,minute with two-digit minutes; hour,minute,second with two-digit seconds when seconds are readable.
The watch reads 1,02
